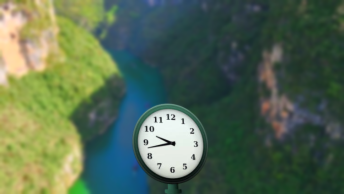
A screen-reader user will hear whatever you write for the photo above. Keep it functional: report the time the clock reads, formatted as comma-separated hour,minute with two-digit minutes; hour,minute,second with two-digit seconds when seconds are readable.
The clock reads 9,43
